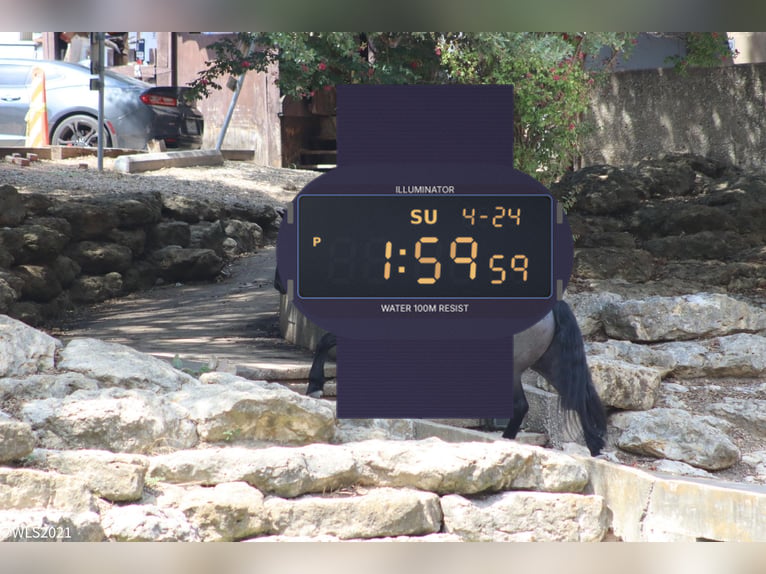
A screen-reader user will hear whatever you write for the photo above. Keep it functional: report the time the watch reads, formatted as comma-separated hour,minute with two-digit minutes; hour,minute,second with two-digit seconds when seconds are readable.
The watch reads 1,59,59
